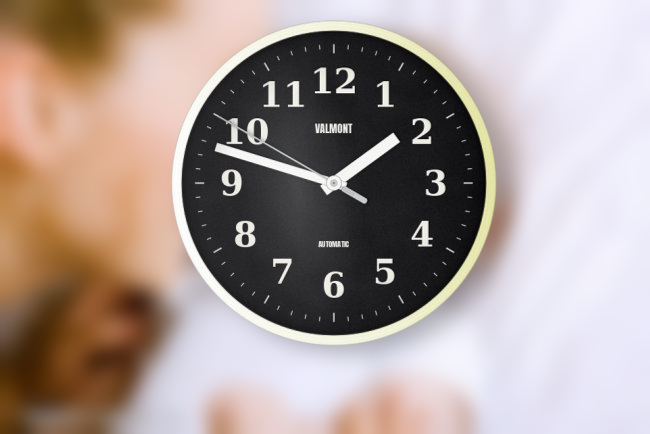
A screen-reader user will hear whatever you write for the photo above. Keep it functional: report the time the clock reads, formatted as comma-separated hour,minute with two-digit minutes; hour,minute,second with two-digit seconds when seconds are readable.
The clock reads 1,47,50
